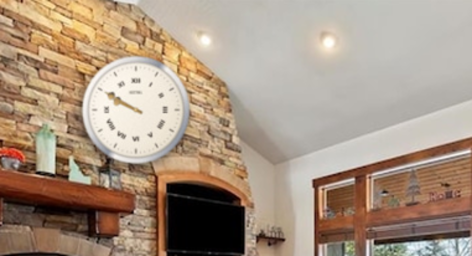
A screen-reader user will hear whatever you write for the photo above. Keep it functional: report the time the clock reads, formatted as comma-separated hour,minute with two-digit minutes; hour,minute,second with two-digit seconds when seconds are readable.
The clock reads 9,50
